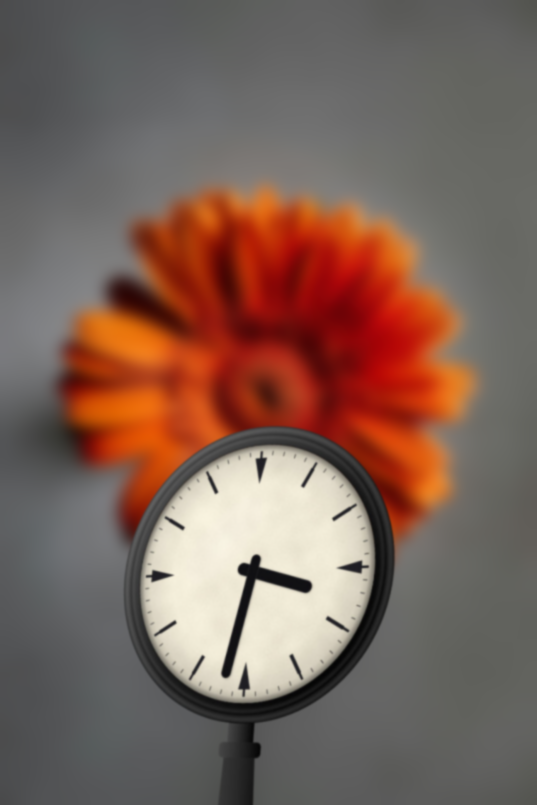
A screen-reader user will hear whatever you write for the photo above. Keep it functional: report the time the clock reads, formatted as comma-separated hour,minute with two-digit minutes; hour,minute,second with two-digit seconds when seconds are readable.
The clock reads 3,32
